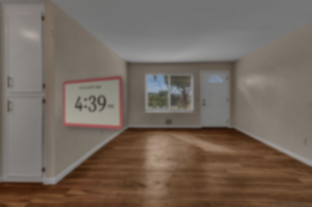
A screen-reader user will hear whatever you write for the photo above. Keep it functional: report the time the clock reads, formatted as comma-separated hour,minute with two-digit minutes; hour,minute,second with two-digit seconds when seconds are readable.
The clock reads 4,39
